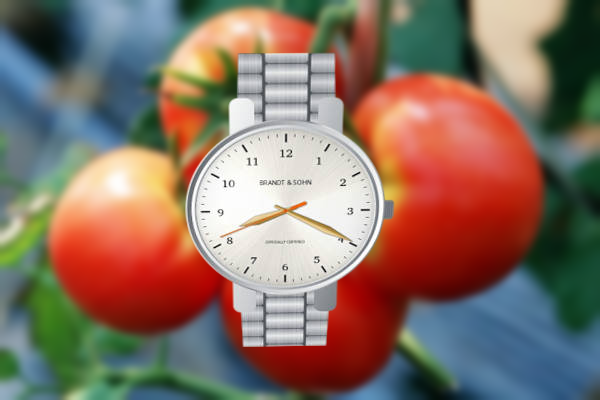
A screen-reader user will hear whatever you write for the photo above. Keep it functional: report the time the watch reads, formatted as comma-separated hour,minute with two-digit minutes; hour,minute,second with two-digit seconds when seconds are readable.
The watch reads 8,19,41
